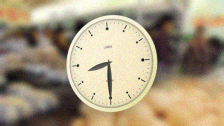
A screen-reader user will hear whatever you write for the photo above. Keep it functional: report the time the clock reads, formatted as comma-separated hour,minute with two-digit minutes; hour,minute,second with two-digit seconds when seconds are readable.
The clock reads 8,30
